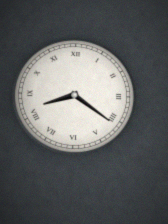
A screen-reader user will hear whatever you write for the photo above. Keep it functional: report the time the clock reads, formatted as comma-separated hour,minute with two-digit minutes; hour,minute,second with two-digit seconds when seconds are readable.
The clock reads 8,21
